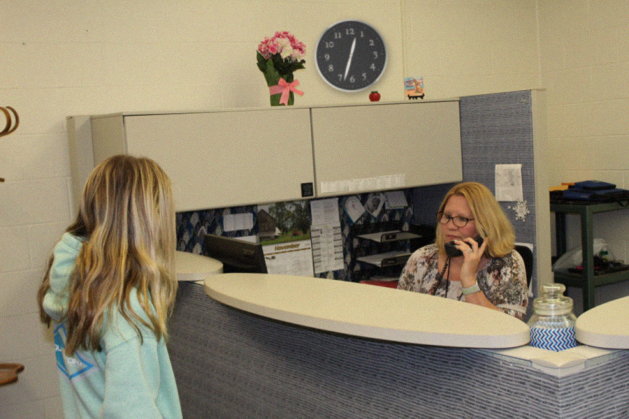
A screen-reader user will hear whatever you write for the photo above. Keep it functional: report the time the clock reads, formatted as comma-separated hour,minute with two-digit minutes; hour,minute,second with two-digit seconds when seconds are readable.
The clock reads 12,33
